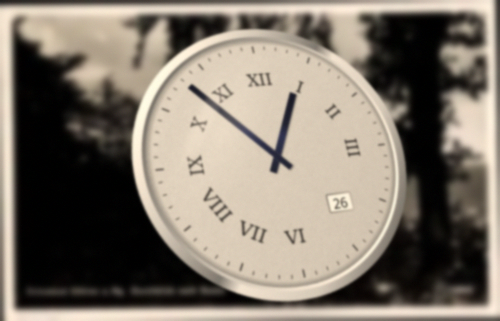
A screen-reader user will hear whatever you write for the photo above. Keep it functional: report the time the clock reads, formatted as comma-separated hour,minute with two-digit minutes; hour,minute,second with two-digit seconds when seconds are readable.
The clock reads 12,53
